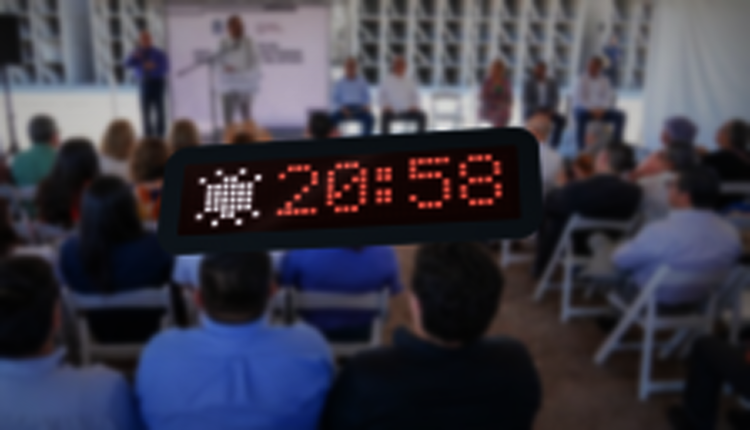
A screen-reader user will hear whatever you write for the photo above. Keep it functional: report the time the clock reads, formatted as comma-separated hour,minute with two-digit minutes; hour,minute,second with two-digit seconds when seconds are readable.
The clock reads 20,58
